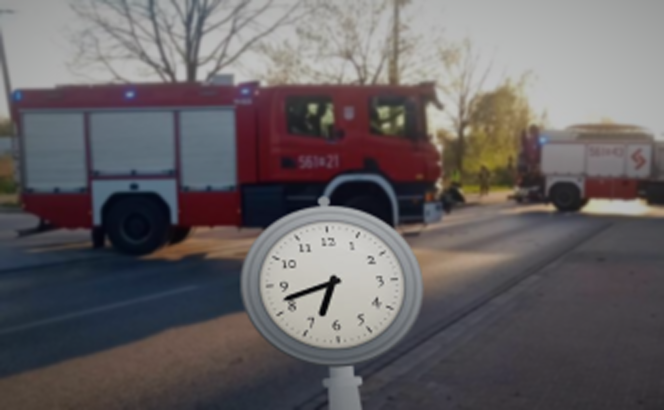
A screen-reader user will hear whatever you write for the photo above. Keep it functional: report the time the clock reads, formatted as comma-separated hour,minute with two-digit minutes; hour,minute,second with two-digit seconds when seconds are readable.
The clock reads 6,42
